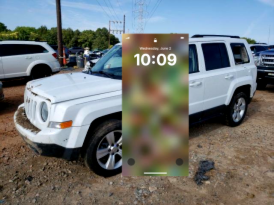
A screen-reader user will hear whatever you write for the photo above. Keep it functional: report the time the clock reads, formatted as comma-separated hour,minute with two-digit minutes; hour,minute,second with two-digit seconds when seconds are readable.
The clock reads 10,09
